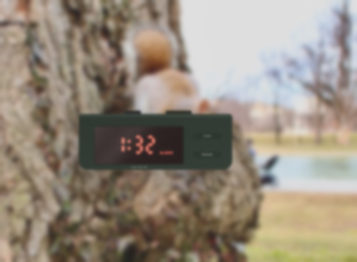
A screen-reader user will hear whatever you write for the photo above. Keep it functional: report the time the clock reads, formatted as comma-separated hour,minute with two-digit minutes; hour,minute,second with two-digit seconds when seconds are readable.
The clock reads 1,32
